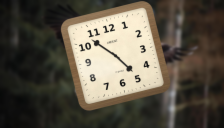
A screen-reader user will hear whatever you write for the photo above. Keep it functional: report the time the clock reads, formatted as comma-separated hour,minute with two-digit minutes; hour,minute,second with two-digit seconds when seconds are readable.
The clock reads 4,53
